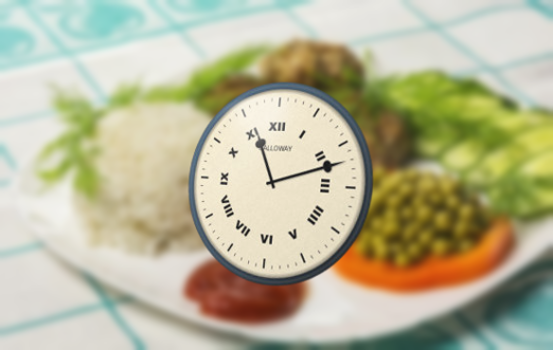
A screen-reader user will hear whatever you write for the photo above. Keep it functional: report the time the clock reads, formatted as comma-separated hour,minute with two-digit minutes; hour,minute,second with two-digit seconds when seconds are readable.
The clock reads 11,12
